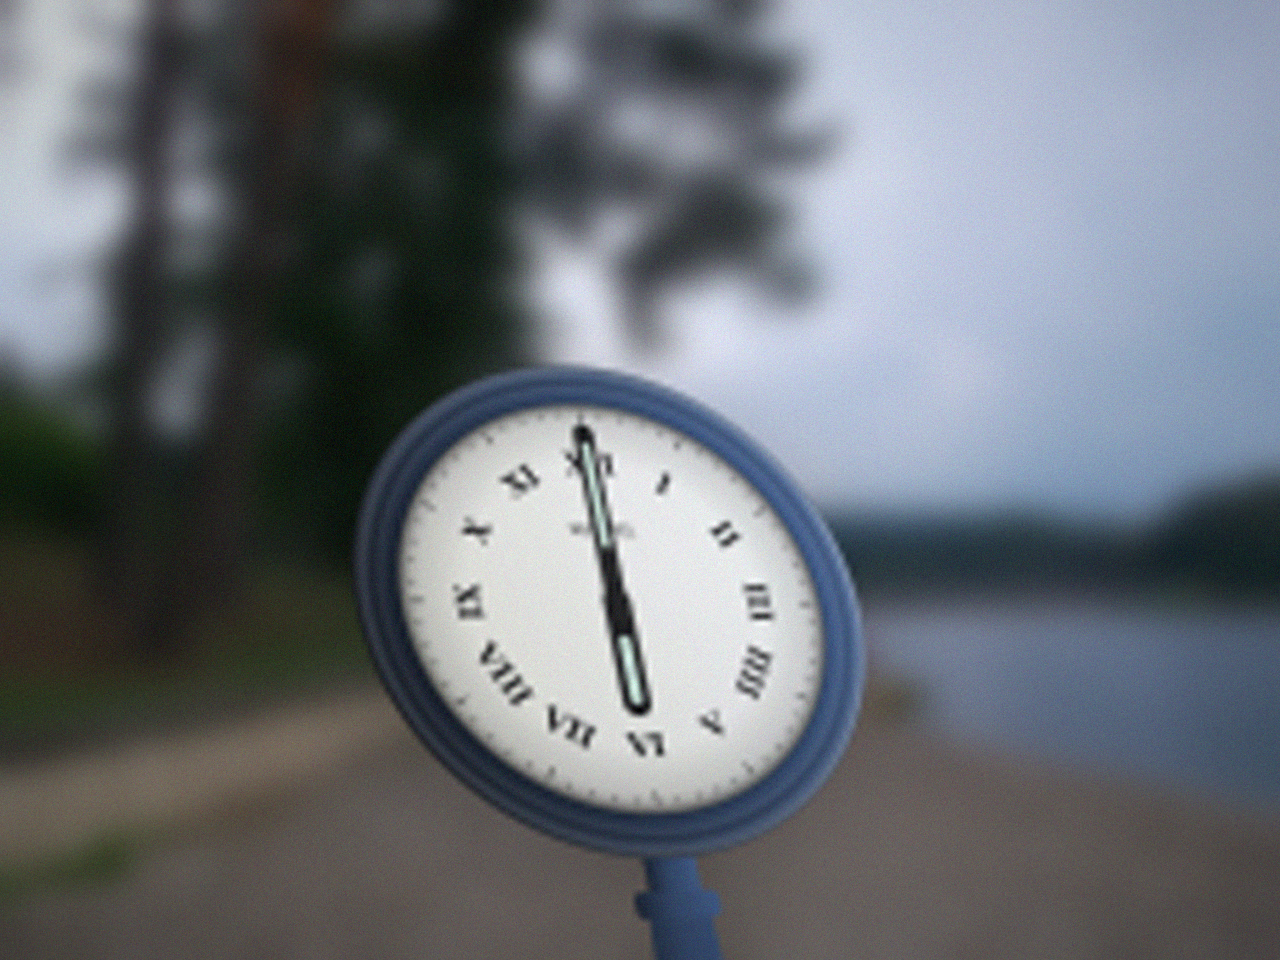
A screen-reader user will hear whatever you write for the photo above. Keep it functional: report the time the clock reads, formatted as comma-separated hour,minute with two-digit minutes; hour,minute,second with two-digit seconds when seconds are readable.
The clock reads 6,00
